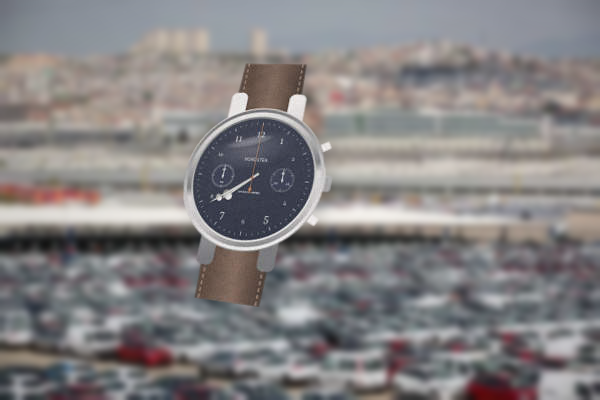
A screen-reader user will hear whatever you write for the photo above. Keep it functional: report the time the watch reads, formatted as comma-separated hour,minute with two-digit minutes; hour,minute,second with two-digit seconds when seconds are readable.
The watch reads 7,39
